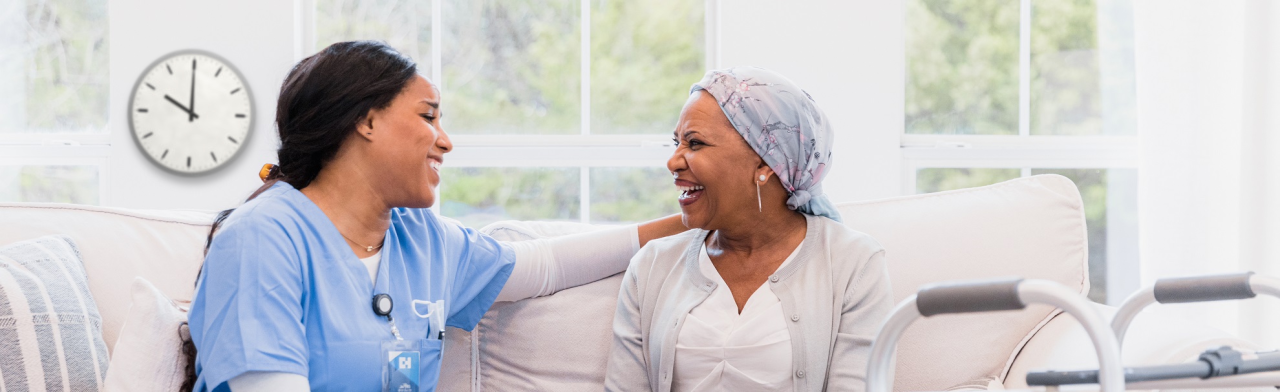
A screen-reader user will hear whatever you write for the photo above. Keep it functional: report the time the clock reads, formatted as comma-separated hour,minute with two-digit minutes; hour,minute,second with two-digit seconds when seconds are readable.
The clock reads 10,00
